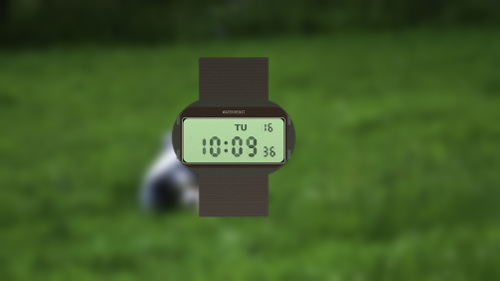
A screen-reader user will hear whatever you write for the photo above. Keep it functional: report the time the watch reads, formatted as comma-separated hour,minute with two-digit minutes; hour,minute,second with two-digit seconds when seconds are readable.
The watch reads 10,09,36
